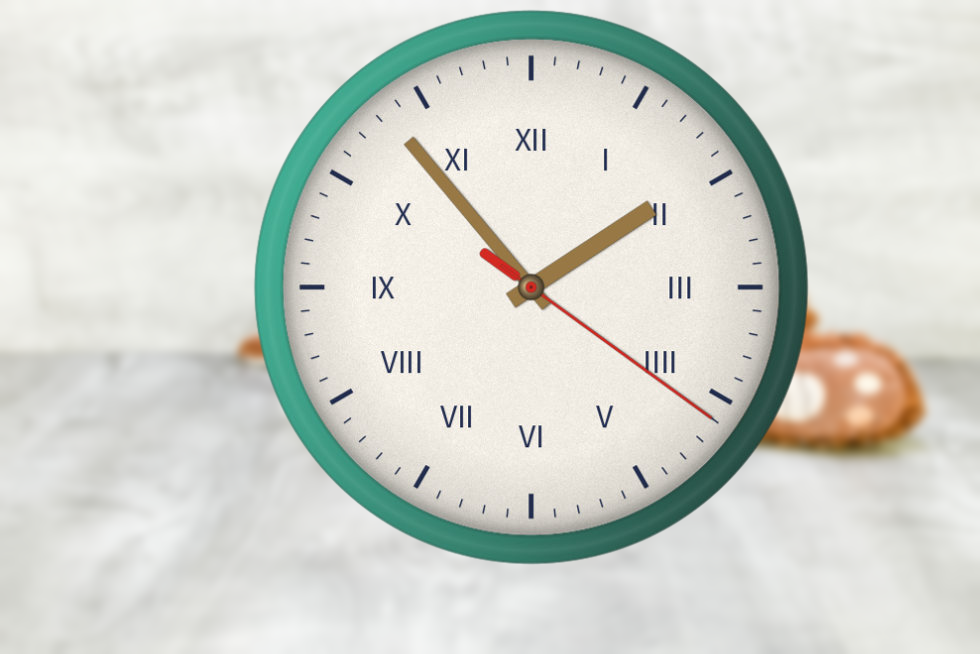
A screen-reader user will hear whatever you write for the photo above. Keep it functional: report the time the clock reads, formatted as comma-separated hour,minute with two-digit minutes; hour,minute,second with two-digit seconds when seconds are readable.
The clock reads 1,53,21
